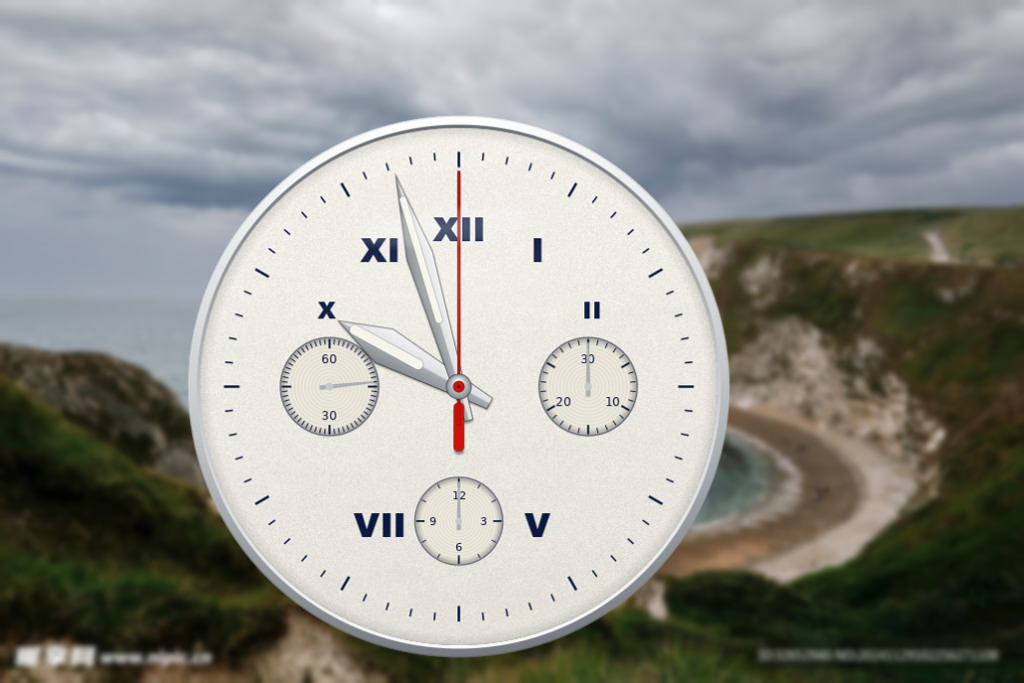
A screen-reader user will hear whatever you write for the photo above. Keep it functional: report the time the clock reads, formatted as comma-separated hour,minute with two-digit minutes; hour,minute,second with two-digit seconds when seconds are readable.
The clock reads 9,57,14
